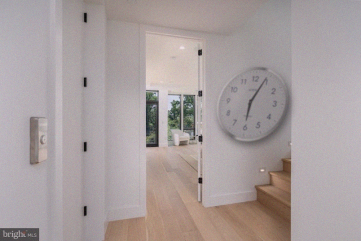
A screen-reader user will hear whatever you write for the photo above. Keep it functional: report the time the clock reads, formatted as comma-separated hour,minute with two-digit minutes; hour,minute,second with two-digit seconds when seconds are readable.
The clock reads 6,04
